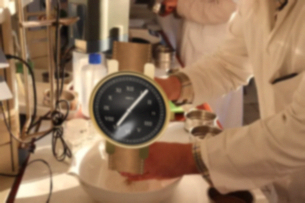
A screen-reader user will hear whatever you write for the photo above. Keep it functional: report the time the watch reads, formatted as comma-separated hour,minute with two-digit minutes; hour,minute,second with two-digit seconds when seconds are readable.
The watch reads 7,06
